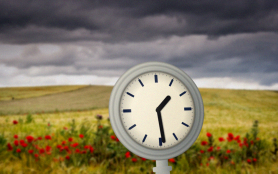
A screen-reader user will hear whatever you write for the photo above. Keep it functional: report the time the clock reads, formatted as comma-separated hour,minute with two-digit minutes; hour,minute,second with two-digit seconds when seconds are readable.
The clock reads 1,29
